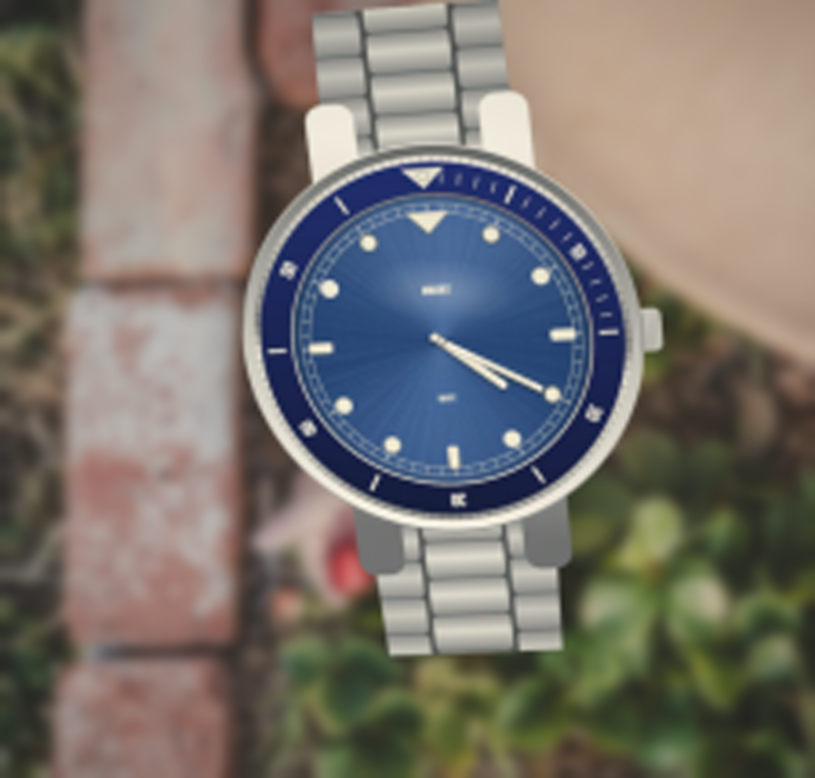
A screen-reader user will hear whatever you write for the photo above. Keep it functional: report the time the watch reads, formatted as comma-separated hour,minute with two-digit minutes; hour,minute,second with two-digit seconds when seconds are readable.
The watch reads 4,20
